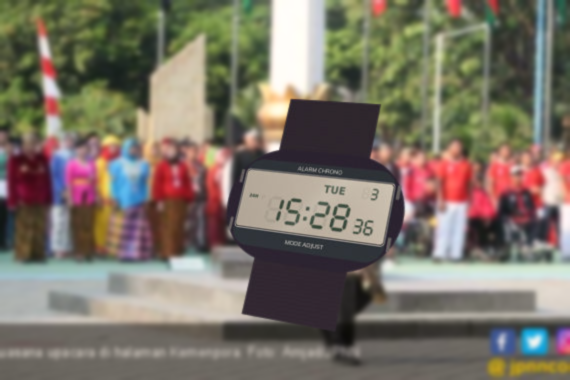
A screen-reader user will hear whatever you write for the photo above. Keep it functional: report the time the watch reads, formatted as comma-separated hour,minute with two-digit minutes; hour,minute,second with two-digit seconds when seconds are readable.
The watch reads 15,28,36
